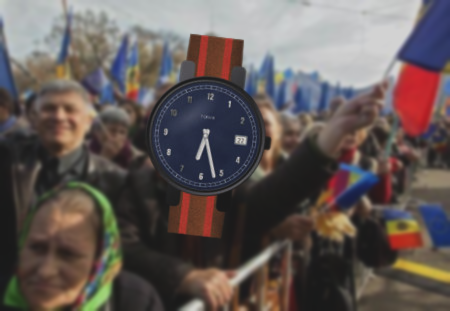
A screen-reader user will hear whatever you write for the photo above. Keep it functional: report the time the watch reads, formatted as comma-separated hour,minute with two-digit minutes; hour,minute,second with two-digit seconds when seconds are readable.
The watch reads 6,27
